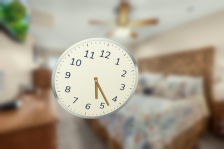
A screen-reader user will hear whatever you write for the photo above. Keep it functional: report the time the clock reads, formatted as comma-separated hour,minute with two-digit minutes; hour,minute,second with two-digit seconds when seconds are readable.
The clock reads 5,23
